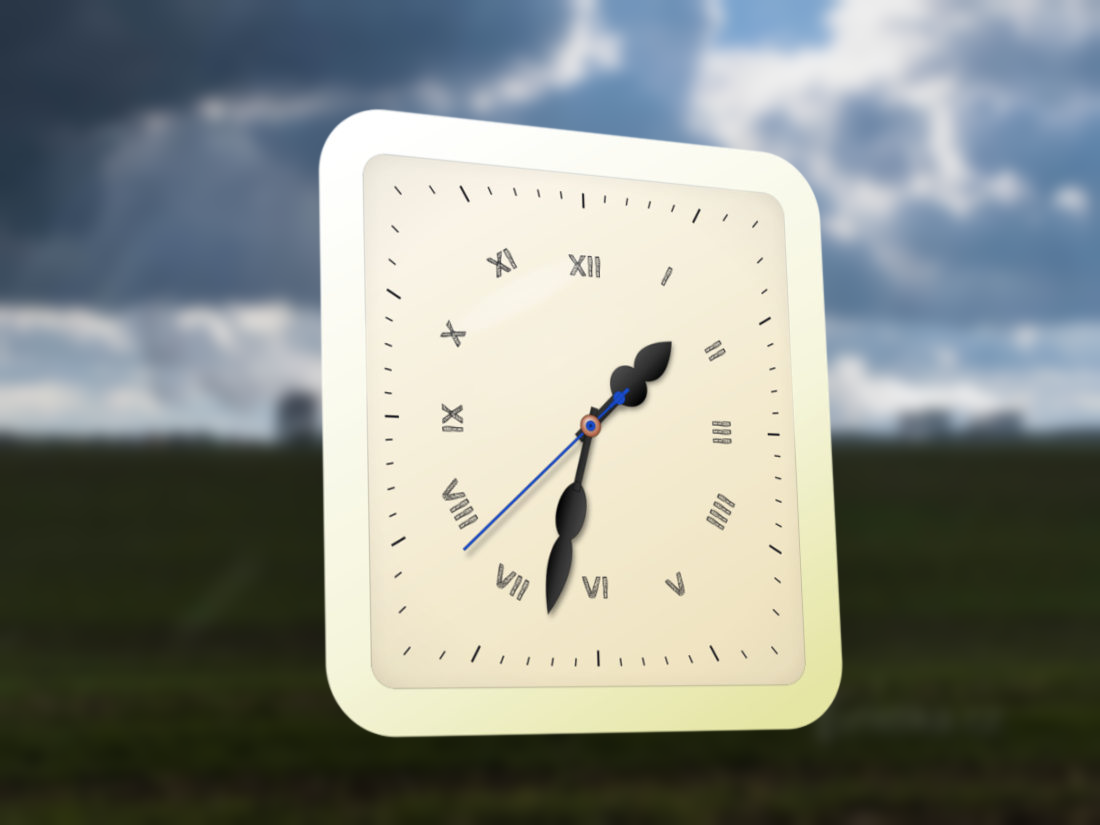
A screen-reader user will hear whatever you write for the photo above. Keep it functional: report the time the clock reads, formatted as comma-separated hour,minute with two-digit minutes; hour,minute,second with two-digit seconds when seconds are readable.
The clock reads 1,32,38
